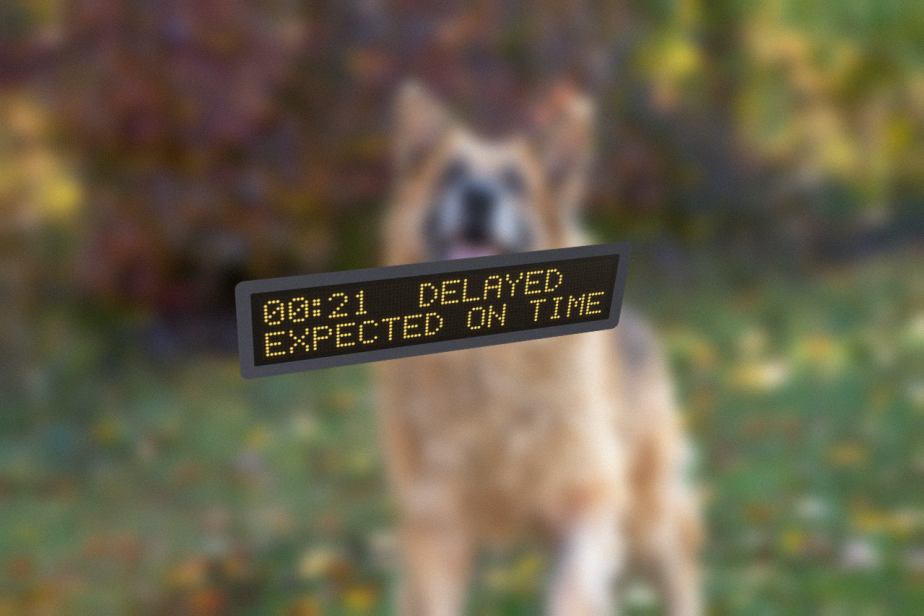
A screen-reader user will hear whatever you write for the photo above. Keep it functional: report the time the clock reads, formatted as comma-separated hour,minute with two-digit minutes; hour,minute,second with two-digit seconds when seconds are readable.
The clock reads 0,21
